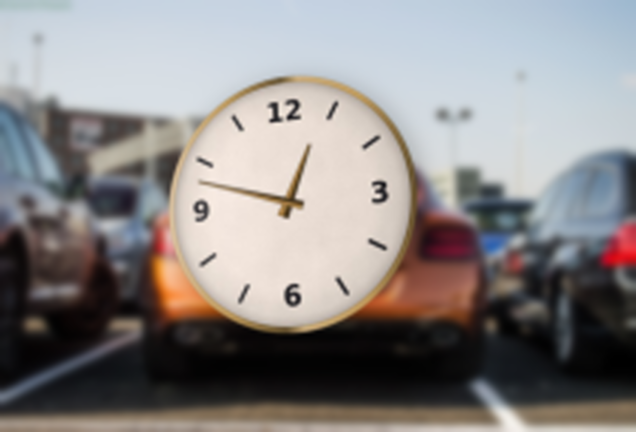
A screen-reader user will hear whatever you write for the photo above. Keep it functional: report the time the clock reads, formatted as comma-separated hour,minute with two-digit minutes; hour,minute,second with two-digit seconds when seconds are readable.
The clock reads 12,48
